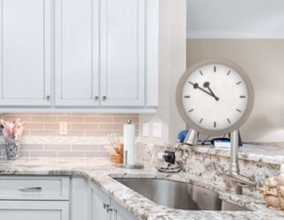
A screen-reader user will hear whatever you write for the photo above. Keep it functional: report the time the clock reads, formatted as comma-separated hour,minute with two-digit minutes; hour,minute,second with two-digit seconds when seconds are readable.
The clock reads 10,50
